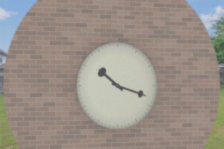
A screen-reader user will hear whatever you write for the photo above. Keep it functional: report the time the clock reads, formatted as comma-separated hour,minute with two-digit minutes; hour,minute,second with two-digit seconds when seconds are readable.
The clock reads 10,18
